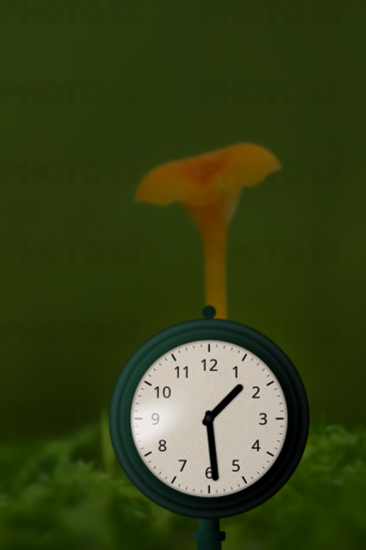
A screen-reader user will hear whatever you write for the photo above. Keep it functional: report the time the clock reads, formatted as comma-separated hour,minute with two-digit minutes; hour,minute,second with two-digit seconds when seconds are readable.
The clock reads 1,29
